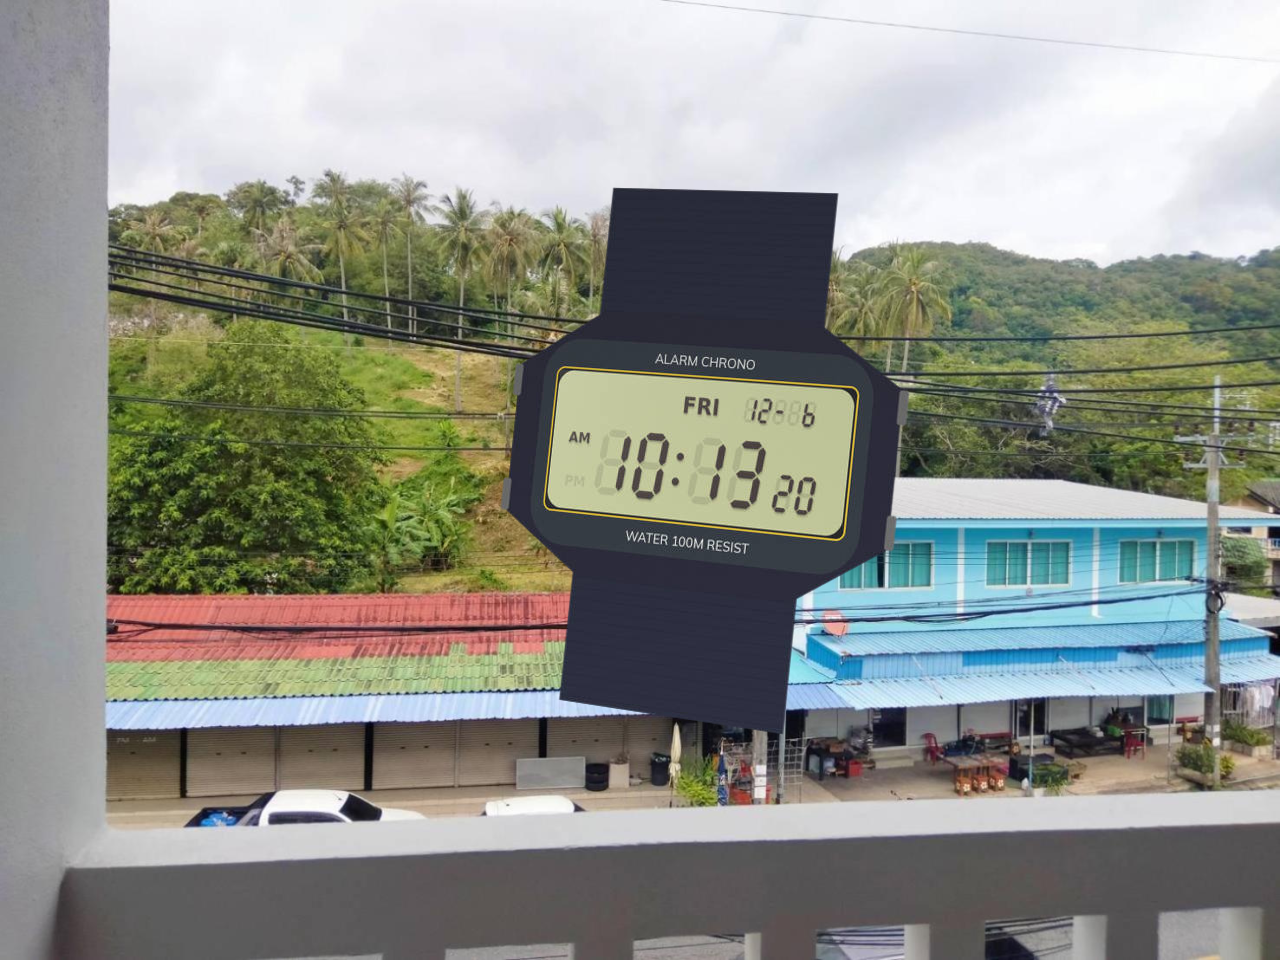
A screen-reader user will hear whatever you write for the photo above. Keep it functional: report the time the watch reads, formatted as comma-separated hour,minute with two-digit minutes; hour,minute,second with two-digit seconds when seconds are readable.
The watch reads 10,13,20
